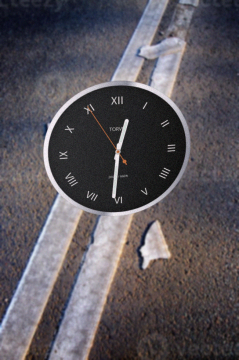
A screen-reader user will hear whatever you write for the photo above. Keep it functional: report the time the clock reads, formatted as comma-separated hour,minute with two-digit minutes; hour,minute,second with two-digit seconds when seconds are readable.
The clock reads 12,30,55
